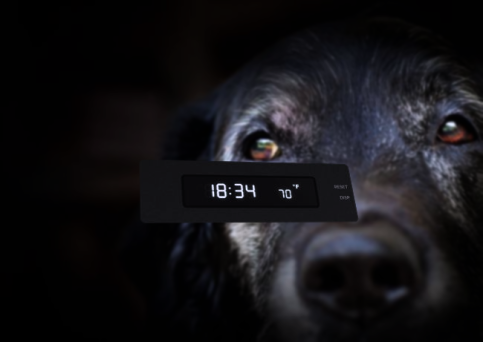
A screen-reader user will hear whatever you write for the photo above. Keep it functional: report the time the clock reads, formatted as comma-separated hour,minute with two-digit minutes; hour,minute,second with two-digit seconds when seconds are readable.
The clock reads 18,34
